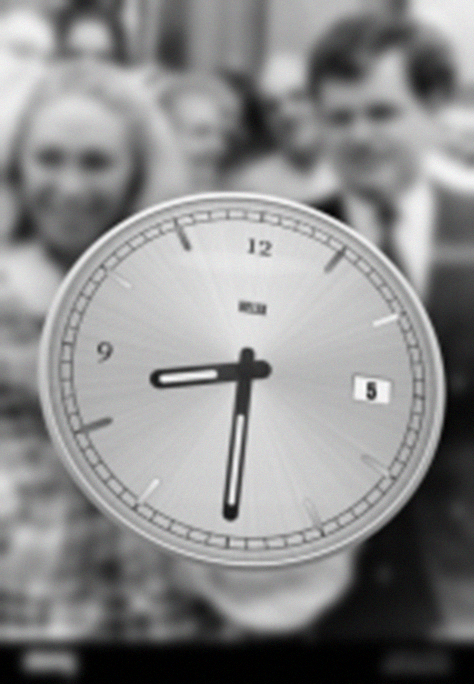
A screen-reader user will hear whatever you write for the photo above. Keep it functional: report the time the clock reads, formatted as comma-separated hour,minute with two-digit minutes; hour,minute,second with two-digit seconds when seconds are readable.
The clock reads 8,30
